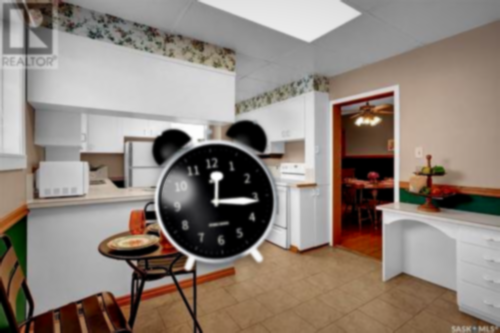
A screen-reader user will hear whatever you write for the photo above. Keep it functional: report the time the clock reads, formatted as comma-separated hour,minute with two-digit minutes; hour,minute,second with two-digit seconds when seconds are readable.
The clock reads 12,16
